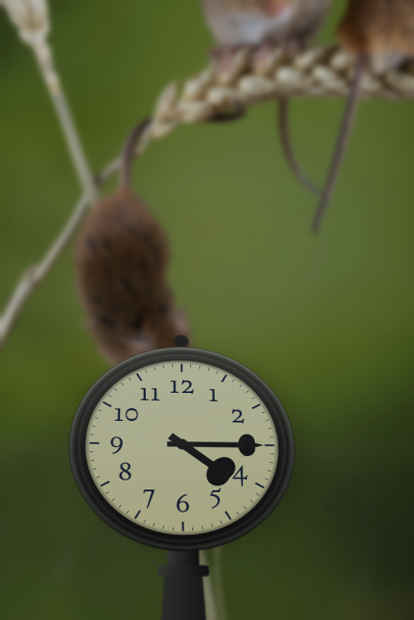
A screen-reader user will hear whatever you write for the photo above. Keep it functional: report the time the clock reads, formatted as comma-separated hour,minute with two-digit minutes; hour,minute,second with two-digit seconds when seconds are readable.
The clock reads 4,15
